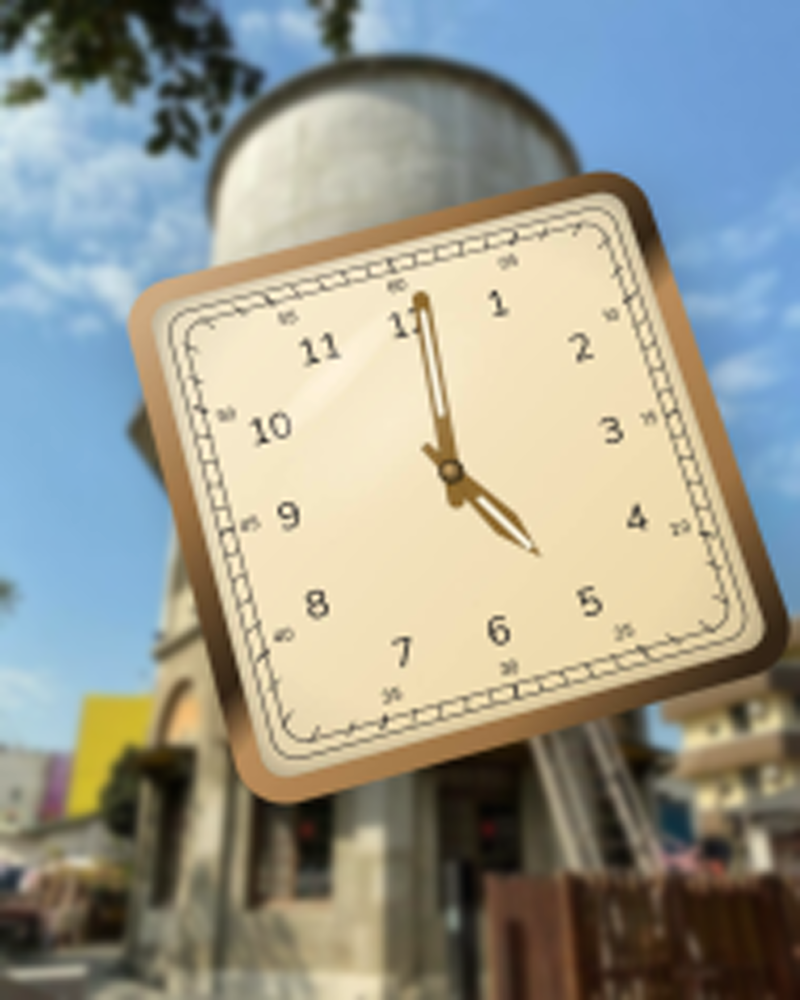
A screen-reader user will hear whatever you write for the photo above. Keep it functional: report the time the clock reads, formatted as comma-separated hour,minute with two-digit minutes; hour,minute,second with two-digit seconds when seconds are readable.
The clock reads 5,01
